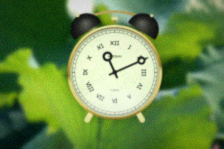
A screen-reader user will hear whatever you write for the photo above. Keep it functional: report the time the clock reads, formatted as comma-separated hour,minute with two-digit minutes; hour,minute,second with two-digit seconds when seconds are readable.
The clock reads 11,11
